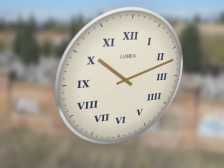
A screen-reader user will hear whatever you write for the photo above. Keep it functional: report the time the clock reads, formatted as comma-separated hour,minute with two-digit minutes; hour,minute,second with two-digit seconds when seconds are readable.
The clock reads 10,12
